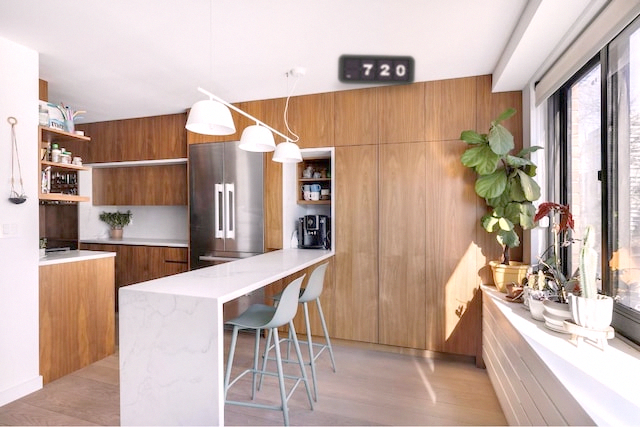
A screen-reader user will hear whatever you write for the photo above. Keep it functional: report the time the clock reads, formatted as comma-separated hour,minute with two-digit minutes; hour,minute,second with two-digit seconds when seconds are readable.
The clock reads 7,20
